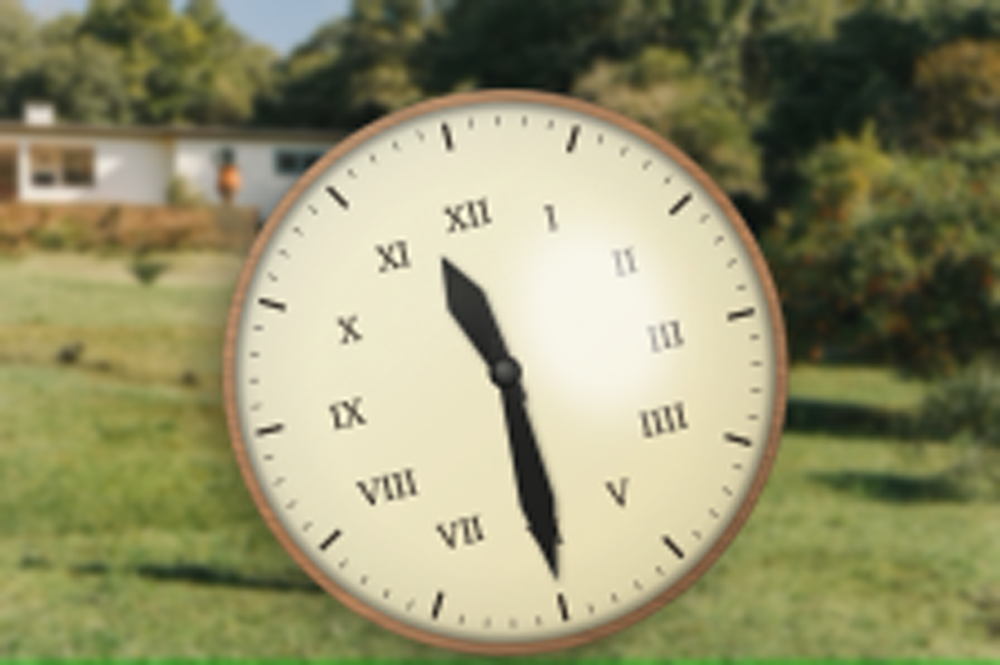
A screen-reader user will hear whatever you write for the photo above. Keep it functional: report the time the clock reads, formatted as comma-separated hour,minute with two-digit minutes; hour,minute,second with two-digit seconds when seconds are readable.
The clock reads 11,30
